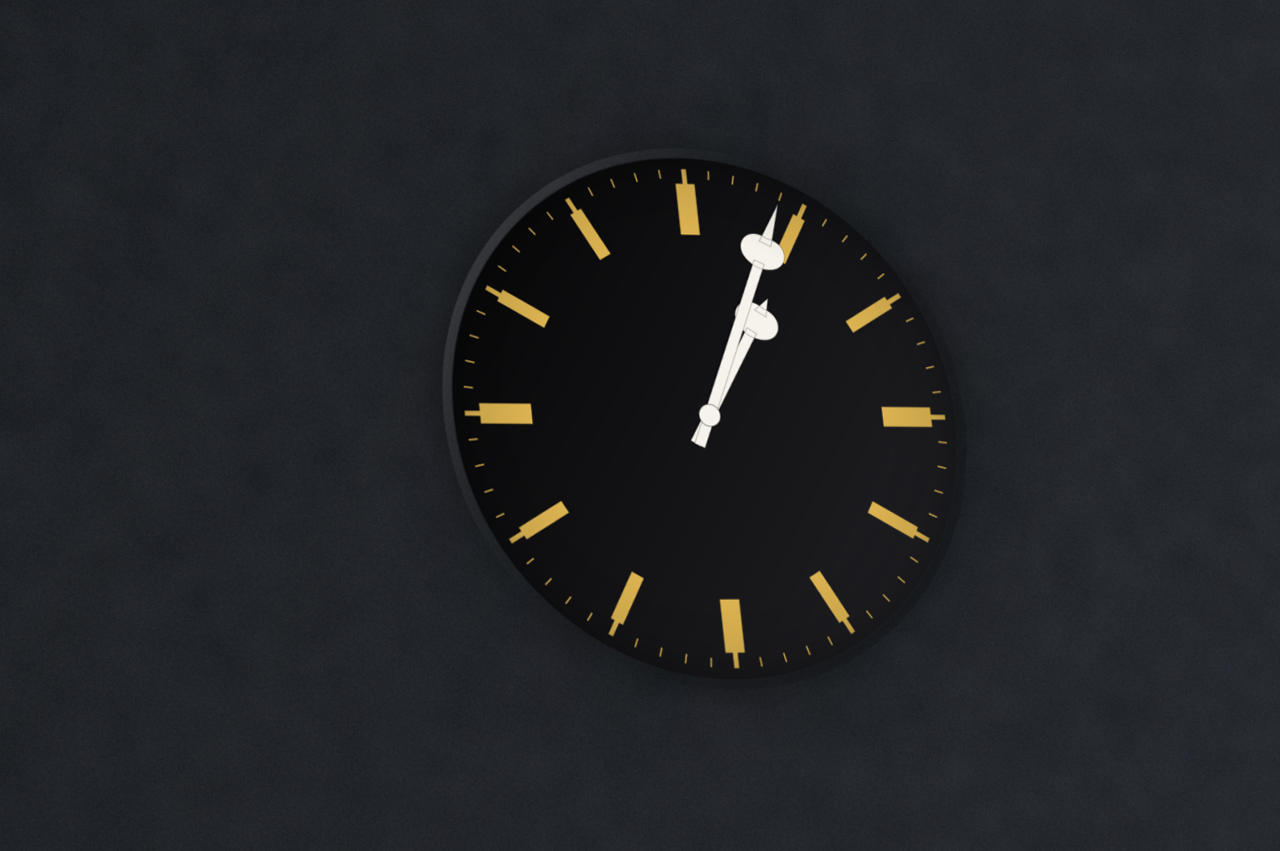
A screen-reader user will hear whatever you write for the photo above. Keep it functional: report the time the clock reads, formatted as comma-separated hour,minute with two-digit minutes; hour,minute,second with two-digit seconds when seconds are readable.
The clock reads 1,04
